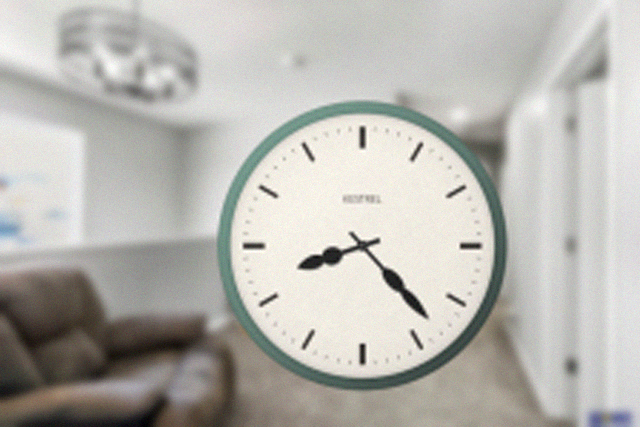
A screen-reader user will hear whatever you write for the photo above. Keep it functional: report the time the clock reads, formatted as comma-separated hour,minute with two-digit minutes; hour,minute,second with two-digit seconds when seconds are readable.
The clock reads 8,23
